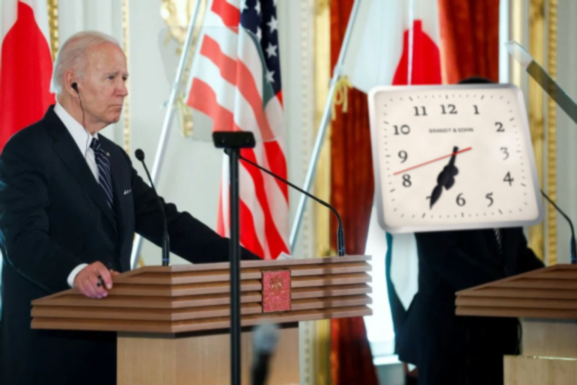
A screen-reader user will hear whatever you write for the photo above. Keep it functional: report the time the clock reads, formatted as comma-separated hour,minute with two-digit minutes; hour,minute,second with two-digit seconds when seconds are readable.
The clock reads 6,34,42
